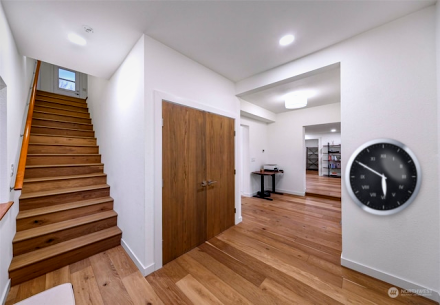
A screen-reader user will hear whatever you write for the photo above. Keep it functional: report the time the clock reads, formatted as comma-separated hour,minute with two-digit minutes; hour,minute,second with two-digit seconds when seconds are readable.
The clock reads 5,50
